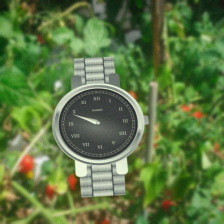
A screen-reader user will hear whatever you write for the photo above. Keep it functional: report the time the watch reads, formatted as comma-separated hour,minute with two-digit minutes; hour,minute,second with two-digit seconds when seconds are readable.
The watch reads 9,49
